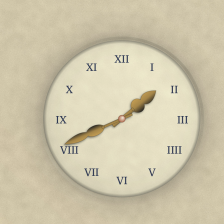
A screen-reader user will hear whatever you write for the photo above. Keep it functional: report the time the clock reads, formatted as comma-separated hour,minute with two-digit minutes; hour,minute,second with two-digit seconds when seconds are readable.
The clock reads 1,41
